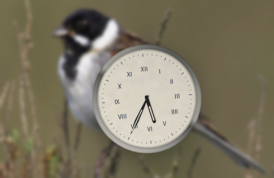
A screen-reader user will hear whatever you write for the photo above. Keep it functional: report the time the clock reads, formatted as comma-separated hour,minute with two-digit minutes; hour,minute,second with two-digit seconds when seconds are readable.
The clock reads 5,35
